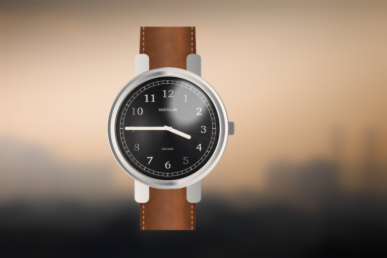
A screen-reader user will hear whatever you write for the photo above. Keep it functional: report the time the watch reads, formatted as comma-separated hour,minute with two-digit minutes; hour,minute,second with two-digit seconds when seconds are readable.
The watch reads 3,45
